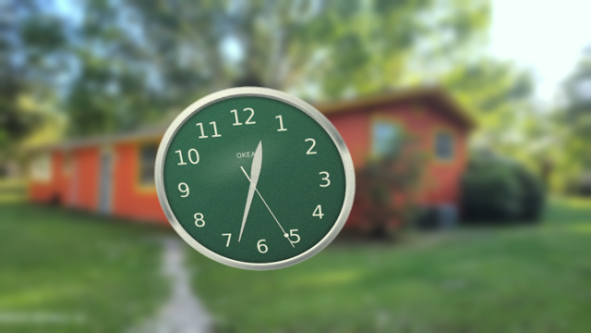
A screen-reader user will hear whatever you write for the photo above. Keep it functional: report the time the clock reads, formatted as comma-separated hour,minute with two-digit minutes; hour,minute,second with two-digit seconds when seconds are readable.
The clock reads 12,33,26
